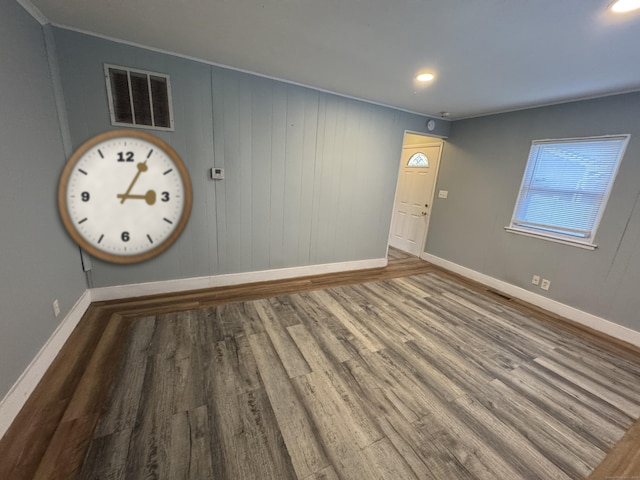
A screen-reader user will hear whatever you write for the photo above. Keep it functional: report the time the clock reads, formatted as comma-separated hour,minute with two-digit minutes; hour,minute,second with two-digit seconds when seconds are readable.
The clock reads 3,05
